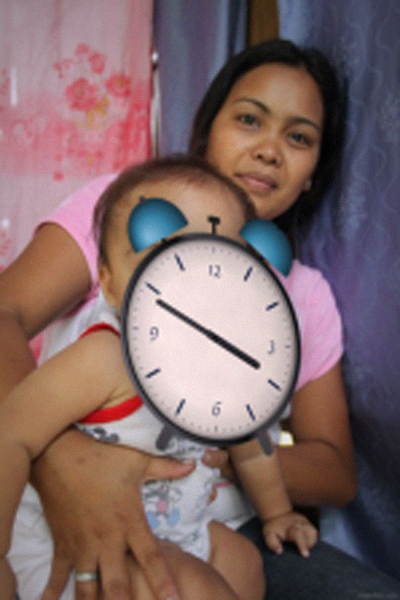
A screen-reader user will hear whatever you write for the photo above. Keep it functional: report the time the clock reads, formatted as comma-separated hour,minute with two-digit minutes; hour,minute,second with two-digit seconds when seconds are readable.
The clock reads 3,49
